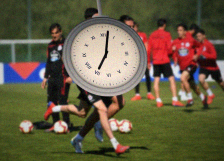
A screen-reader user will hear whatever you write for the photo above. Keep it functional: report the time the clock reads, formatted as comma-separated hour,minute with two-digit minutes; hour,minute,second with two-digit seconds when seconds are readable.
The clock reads 7,02
